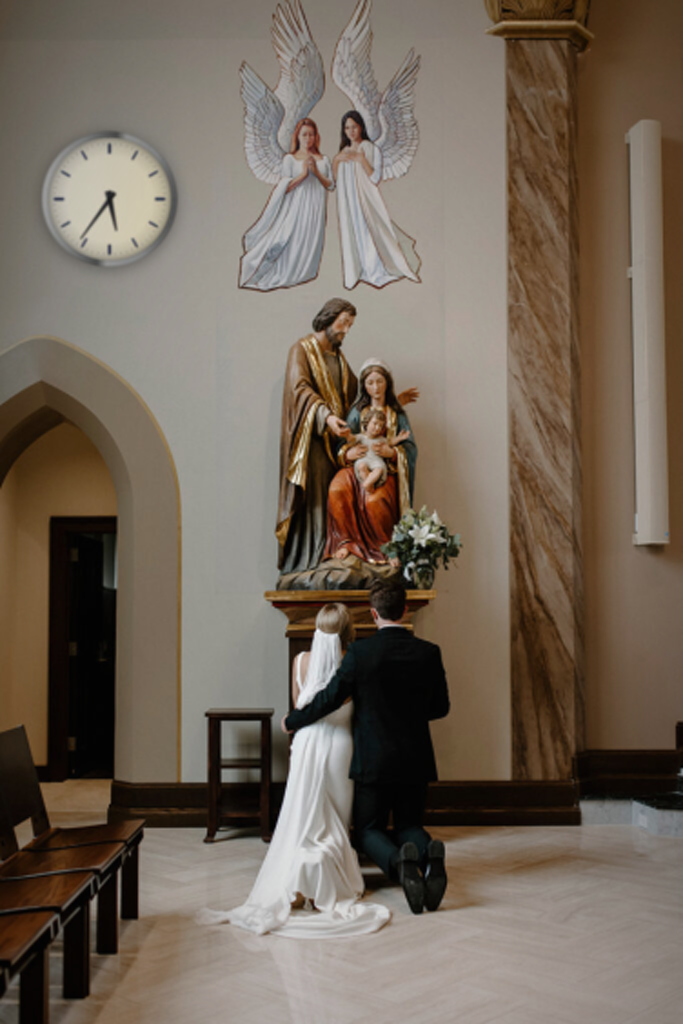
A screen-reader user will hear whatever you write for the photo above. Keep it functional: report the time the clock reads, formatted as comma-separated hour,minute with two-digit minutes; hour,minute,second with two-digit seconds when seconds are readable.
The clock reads 5,36
